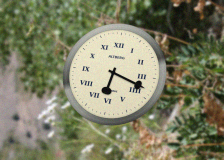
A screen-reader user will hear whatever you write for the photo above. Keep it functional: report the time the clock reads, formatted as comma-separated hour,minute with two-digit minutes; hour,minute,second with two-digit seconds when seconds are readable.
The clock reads 6,18
